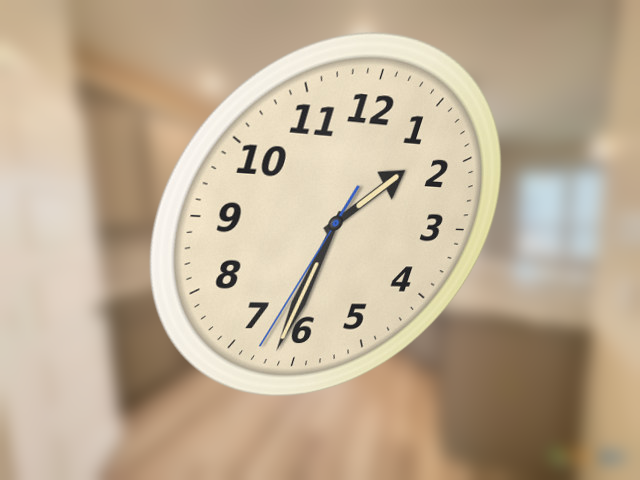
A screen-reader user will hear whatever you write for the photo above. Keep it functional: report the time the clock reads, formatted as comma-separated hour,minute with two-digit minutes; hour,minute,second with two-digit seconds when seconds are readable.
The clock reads 1,31,33
